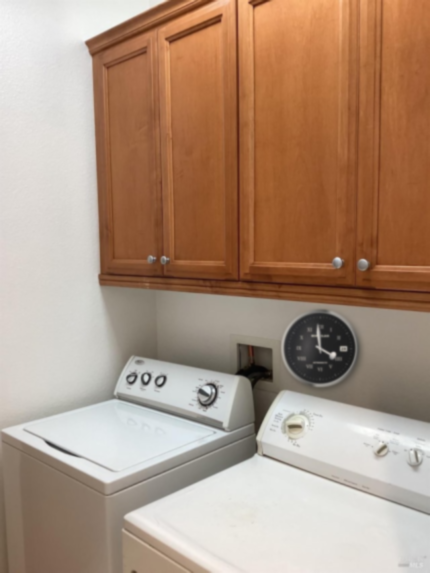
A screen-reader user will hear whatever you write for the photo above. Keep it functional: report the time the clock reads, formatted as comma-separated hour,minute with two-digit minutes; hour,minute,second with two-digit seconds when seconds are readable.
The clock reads 3,59
